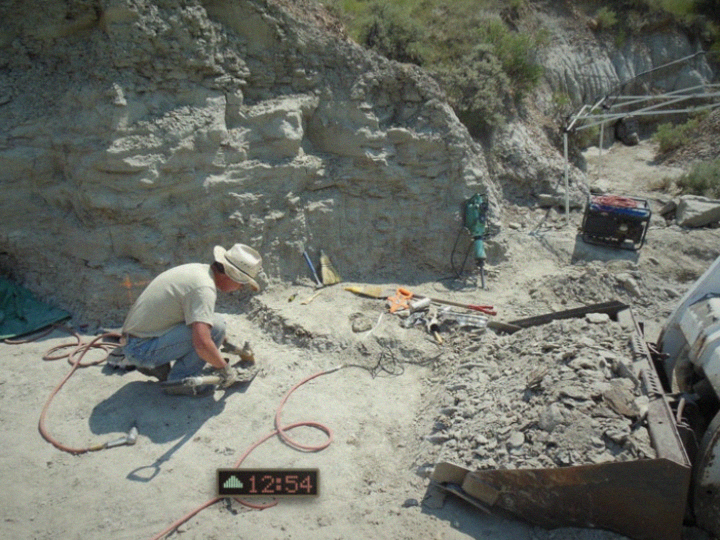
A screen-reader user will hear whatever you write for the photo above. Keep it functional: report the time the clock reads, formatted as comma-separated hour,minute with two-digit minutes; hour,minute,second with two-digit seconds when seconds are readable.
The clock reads 12,54
